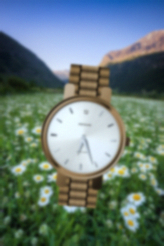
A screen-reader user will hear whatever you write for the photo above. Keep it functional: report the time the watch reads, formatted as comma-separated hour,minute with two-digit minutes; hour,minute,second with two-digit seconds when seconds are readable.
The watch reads 6,26
